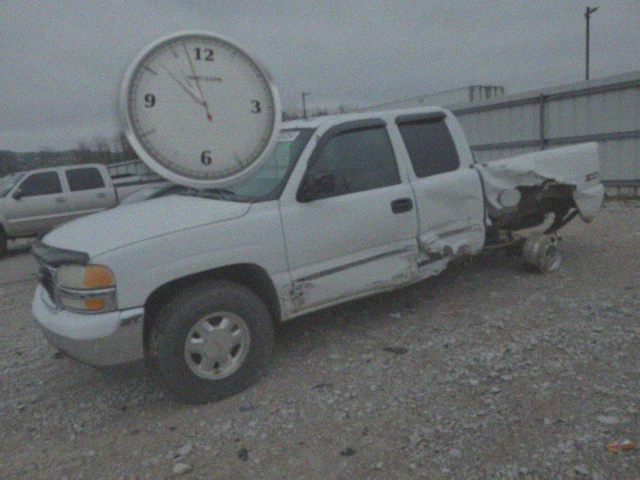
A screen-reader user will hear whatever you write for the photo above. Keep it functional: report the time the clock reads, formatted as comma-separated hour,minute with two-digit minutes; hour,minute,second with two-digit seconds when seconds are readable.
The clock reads 10,51,57
